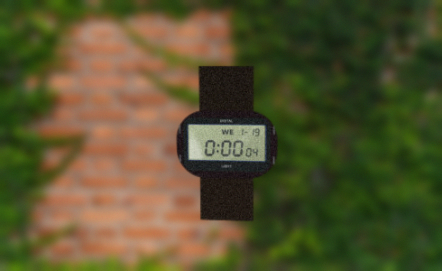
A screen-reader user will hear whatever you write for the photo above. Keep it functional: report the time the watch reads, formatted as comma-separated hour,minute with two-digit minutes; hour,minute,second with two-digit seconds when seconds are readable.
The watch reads 0,00,04
